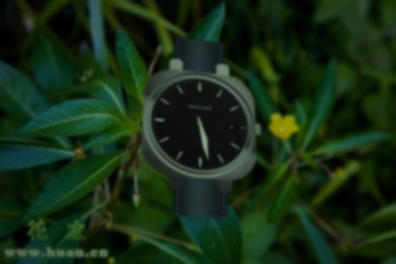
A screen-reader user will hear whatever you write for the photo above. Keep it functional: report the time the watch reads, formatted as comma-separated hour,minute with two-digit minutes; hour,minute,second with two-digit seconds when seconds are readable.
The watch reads 5,28
